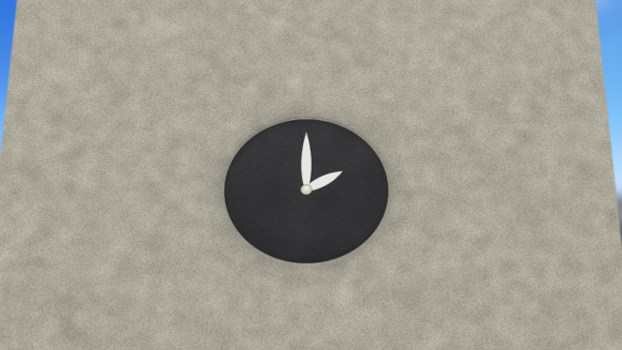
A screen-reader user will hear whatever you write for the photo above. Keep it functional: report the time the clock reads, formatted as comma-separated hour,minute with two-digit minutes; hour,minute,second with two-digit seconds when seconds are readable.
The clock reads 2,00
